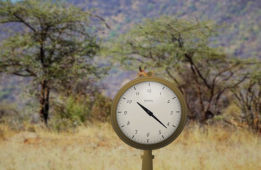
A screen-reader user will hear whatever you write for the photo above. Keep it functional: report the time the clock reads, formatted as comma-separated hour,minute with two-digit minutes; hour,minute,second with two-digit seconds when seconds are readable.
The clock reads 10,22
